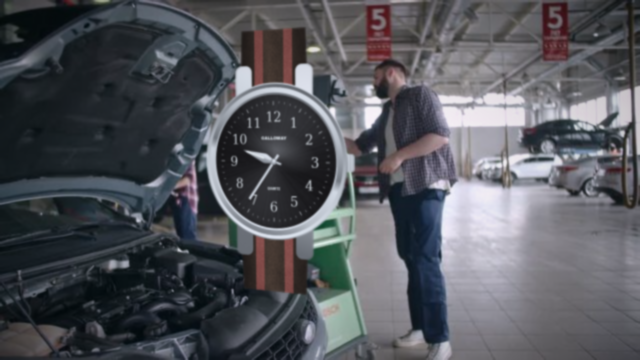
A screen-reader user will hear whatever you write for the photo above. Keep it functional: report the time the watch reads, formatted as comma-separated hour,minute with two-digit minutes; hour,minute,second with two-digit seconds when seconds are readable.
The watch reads 9,36
